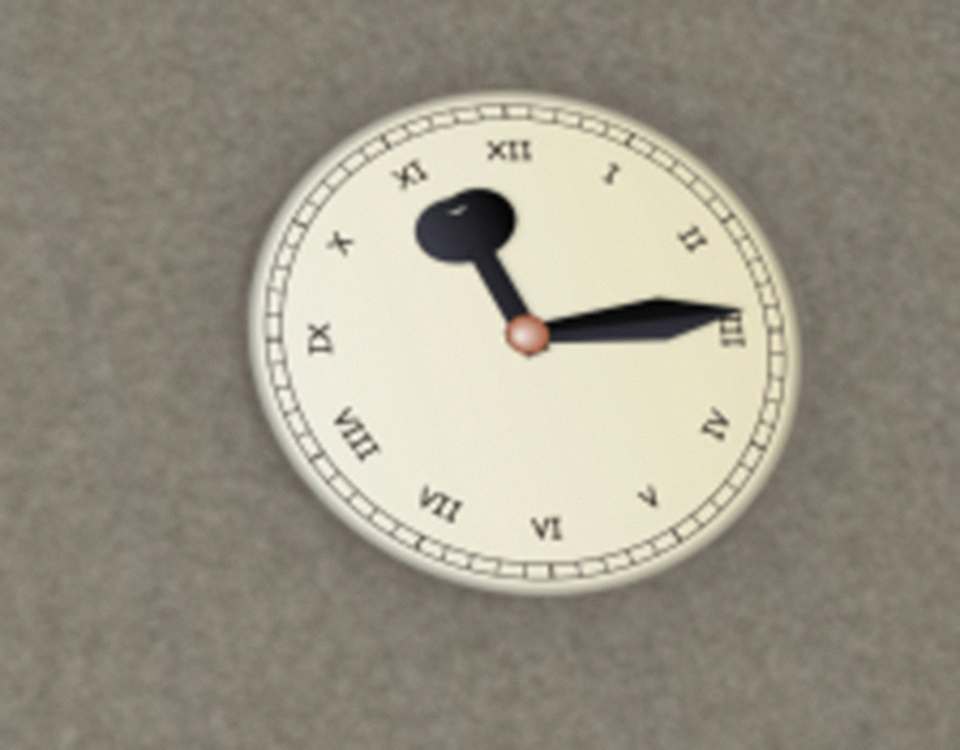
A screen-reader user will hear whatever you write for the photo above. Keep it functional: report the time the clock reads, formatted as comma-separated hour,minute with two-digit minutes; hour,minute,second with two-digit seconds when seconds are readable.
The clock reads 11,14
